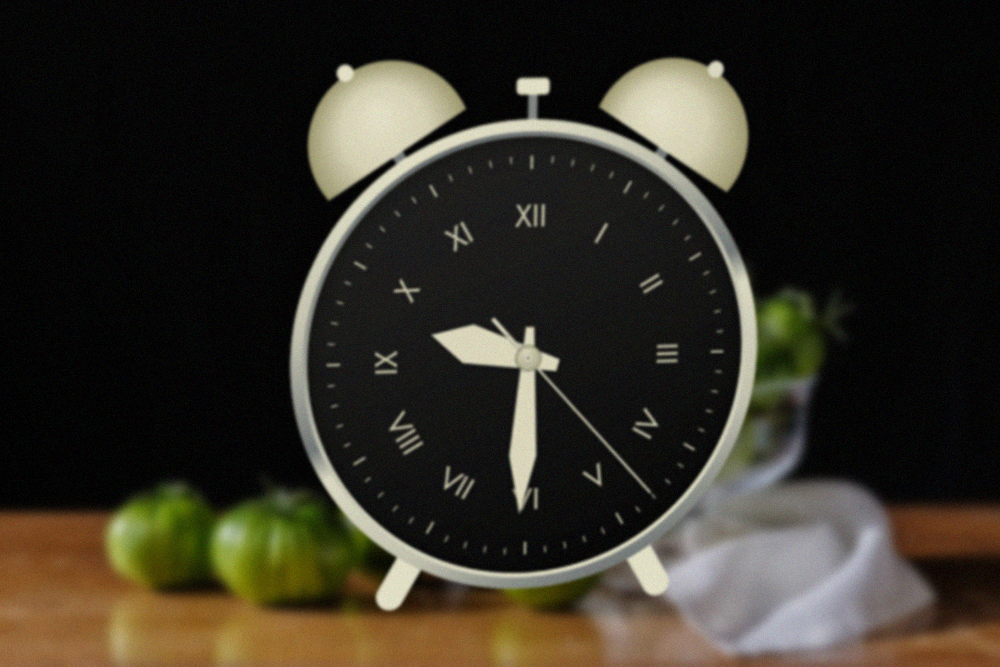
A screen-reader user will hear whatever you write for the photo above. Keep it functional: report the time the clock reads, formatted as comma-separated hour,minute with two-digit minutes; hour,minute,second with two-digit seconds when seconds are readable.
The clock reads 9,30,23
